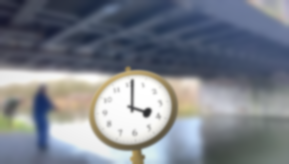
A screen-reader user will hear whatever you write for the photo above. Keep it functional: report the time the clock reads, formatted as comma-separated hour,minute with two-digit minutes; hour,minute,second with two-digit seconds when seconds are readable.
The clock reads 4,01
